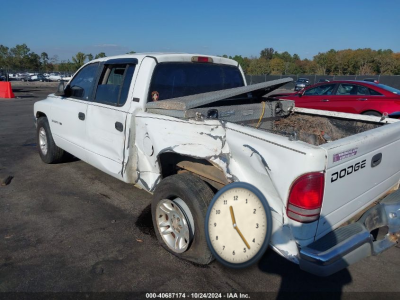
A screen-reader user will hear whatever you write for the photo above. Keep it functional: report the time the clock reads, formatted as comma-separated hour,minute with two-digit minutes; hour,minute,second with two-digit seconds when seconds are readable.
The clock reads 11,23
